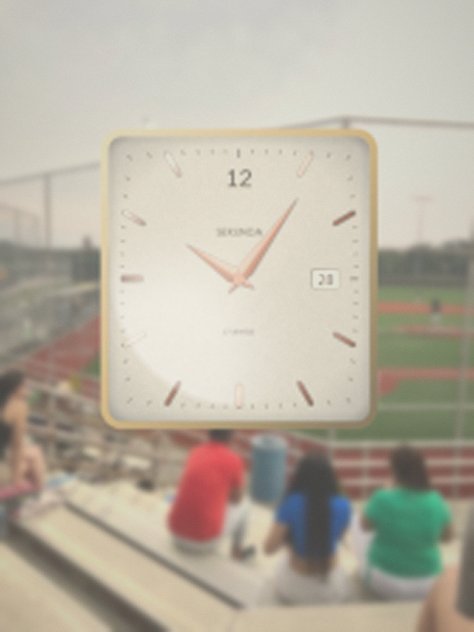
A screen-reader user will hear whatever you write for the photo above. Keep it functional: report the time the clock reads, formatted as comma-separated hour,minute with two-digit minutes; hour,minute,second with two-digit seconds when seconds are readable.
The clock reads 10,06
